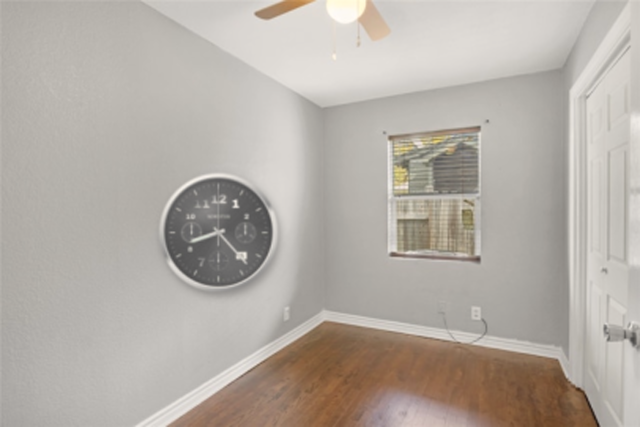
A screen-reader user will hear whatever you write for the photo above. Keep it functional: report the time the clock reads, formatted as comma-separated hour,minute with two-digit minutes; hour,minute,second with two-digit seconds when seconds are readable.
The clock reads 8,23
